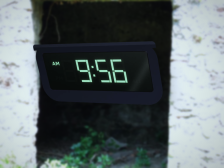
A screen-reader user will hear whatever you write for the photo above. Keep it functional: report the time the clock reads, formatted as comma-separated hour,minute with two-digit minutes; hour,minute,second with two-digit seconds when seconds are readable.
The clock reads 9,56
